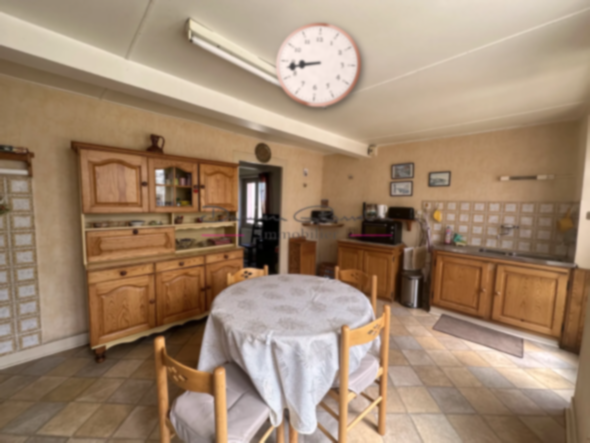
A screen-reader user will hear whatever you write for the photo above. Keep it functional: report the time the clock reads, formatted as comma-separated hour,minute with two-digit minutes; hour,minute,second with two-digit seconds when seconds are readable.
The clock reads 8,43
